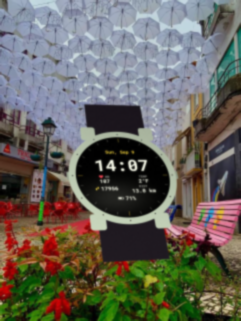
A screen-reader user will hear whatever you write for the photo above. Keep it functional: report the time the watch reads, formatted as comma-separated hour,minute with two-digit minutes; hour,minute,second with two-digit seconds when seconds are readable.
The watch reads 14,07
